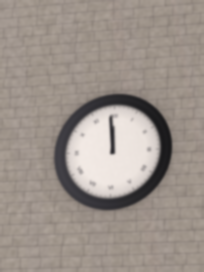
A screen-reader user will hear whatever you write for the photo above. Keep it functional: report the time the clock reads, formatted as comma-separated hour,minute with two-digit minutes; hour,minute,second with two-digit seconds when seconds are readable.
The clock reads 11,59
